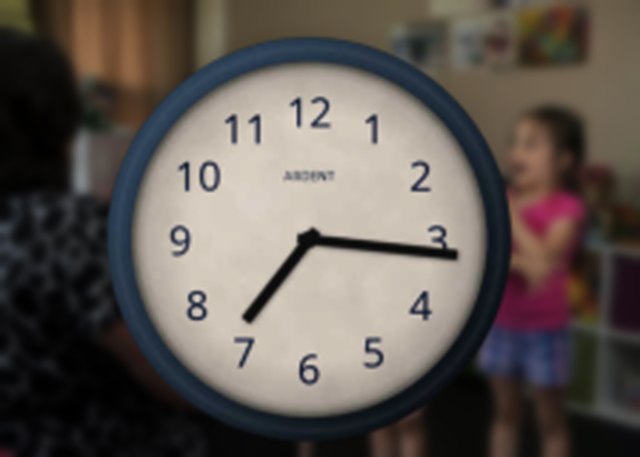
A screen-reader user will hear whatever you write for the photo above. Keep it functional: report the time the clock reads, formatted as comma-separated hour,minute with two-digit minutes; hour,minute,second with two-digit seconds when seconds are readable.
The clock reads 7,16
